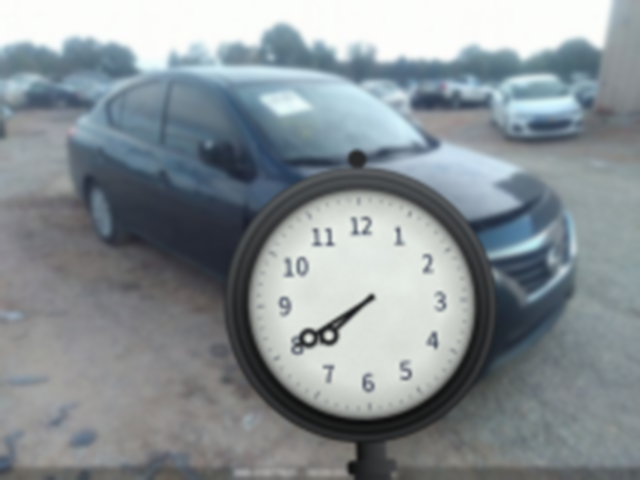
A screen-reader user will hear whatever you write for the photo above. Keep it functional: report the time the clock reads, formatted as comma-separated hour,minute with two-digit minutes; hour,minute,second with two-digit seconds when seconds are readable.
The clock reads 7,40
